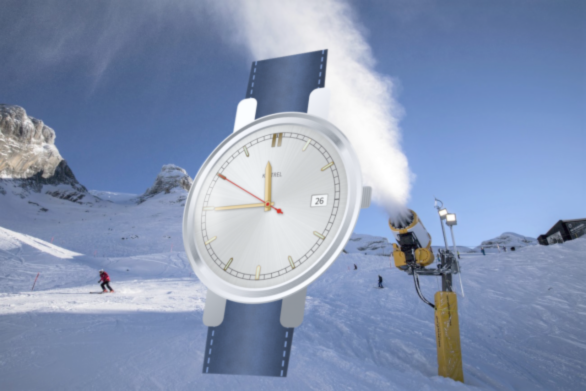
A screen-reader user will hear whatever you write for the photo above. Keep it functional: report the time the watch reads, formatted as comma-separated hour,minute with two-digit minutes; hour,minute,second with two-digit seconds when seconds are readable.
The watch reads 11,44,50
